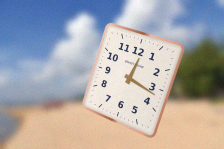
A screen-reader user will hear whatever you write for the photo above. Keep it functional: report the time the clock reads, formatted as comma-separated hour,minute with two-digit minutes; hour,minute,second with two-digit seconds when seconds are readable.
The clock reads 12,17
